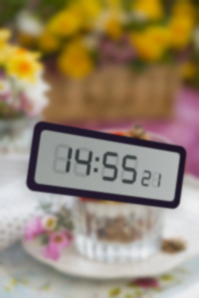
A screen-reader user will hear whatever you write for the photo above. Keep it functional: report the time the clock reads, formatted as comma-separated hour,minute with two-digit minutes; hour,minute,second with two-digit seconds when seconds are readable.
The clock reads 14,55,21
